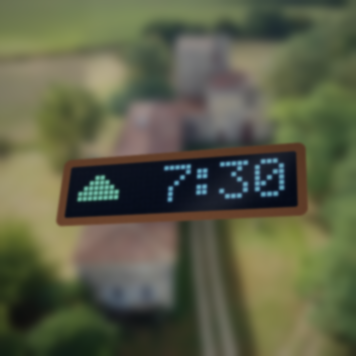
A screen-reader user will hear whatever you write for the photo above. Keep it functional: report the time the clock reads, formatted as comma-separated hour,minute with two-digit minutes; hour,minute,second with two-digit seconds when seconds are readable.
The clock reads 7,30
